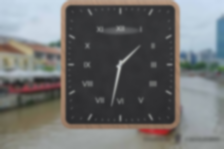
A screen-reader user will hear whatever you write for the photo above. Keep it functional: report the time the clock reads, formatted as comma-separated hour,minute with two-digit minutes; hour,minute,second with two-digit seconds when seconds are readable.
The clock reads 1,32
